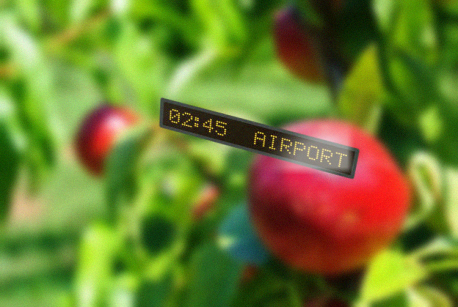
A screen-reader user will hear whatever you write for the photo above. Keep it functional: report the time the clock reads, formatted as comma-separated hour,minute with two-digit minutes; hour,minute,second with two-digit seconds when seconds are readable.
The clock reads 2,45
